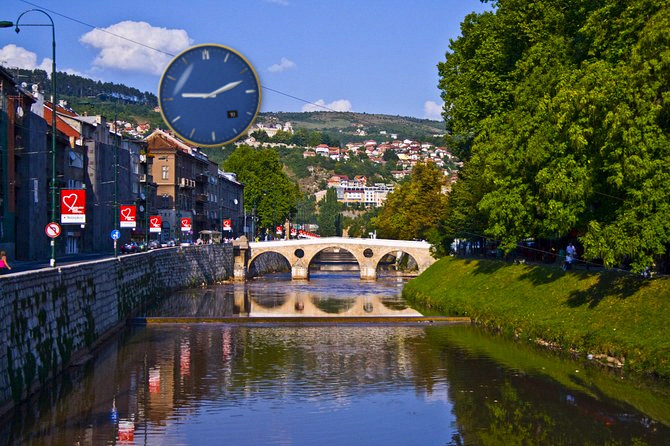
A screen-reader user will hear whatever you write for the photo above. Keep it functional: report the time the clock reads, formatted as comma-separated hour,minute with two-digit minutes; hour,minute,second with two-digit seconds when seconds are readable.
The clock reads 9,12
